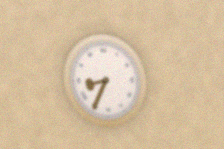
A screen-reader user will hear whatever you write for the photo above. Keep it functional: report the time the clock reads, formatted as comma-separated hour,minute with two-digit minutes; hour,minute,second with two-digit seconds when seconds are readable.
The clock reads 8,35
